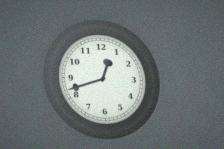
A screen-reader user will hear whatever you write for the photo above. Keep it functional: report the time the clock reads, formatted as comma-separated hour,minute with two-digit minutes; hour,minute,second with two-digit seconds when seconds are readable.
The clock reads 12,42
